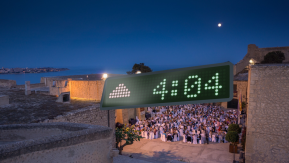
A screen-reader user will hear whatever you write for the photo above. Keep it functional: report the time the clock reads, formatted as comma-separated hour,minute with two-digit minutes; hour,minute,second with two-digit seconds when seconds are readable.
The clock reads 4,04
